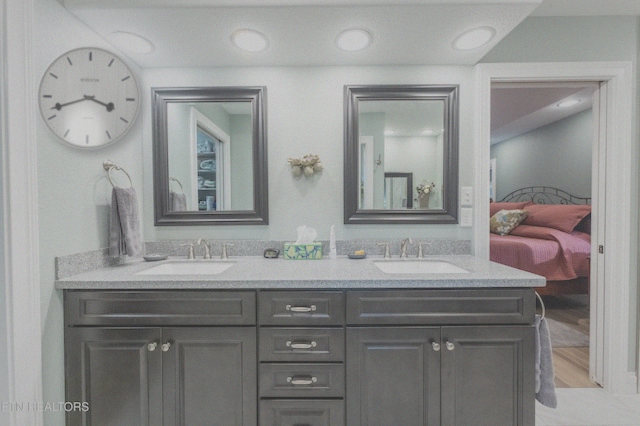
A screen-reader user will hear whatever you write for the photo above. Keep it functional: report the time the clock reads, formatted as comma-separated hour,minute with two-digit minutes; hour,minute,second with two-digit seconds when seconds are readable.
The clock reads 3,42
